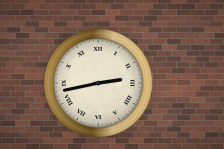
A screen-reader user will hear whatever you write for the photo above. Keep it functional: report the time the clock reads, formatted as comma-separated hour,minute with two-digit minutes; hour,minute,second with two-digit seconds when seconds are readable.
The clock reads 2,43
